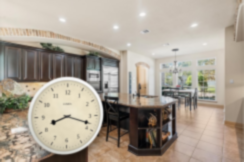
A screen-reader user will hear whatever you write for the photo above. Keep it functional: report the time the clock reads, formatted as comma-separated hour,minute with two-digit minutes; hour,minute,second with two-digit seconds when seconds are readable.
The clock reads 8,18
